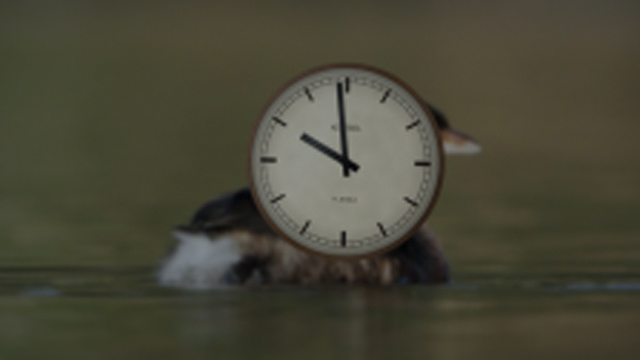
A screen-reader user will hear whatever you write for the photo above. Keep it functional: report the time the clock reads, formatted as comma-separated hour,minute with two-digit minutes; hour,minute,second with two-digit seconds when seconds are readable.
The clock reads 9,59
